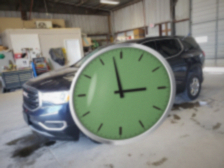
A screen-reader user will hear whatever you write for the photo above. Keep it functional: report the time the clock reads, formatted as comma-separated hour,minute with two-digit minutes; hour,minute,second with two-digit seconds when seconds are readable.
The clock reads 2,58
